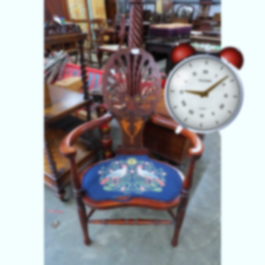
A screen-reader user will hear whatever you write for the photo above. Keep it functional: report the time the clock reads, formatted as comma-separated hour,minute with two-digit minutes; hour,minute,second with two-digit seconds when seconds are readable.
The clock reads 9,08
